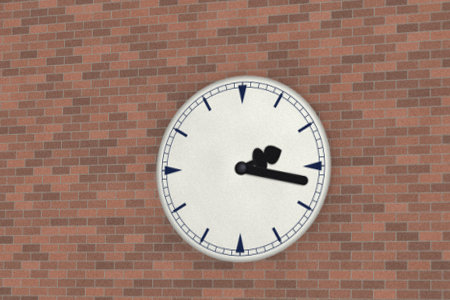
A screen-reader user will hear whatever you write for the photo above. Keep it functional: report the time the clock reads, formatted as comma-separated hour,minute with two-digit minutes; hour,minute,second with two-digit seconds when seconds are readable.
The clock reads 2,17
